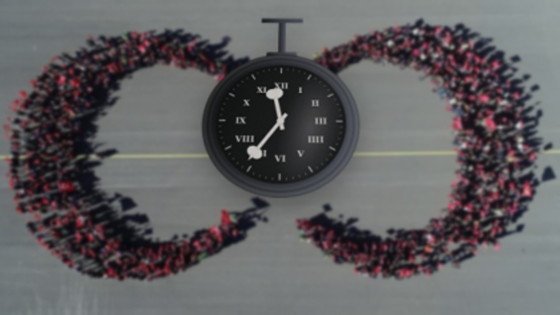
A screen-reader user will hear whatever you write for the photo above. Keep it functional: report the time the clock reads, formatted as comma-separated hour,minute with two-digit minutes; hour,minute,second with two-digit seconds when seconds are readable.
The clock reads 11,36
